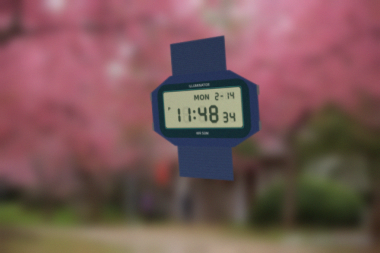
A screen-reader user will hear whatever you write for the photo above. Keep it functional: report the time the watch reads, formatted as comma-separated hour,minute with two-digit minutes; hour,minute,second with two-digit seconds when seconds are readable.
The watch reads 11,48,34
